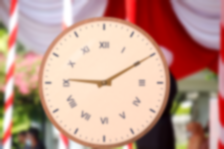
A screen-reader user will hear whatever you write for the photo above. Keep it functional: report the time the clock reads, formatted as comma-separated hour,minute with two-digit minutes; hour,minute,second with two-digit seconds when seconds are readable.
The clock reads 9,10
